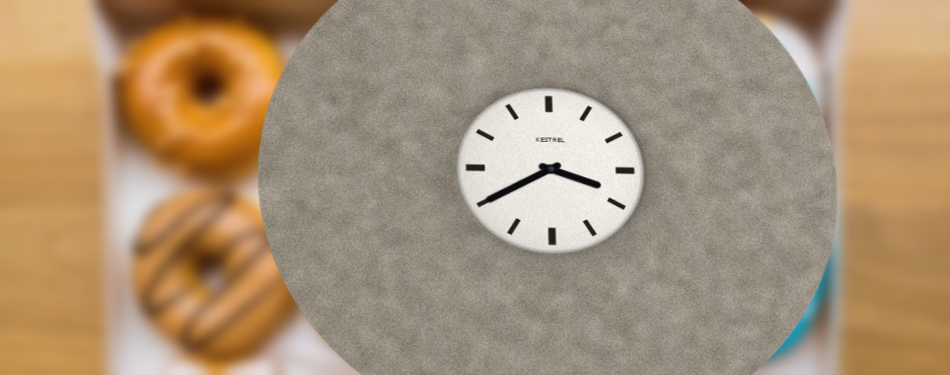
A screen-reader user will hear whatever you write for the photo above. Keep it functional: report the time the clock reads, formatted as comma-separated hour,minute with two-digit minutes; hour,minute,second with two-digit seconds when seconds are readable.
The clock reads 3,40
